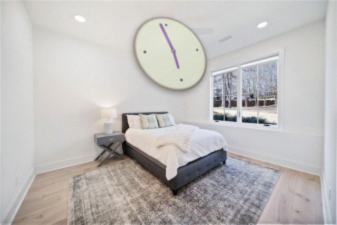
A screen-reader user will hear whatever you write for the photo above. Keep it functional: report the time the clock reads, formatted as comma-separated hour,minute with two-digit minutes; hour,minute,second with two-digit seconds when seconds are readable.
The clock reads 5,58
